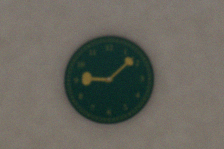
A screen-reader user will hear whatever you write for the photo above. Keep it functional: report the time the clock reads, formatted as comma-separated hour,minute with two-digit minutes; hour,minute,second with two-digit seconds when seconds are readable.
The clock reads 9,08
